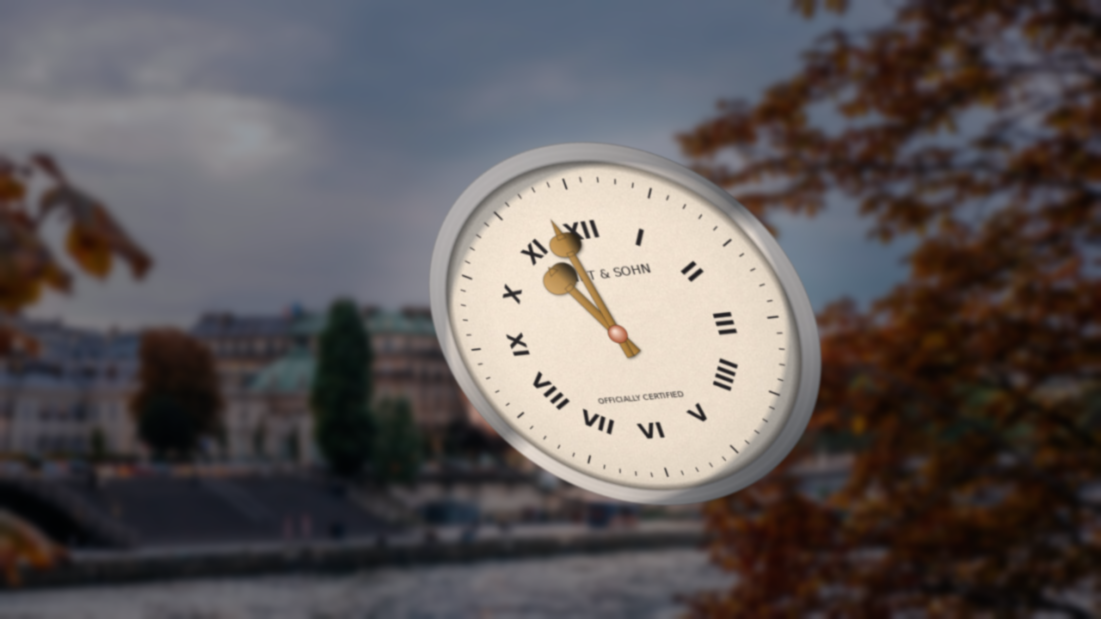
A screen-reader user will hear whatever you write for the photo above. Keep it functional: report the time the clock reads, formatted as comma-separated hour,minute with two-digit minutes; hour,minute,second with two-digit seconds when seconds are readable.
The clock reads 10,58
